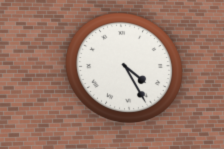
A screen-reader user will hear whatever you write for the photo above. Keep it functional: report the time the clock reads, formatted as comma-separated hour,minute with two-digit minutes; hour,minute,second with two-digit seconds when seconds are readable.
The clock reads 4,26
